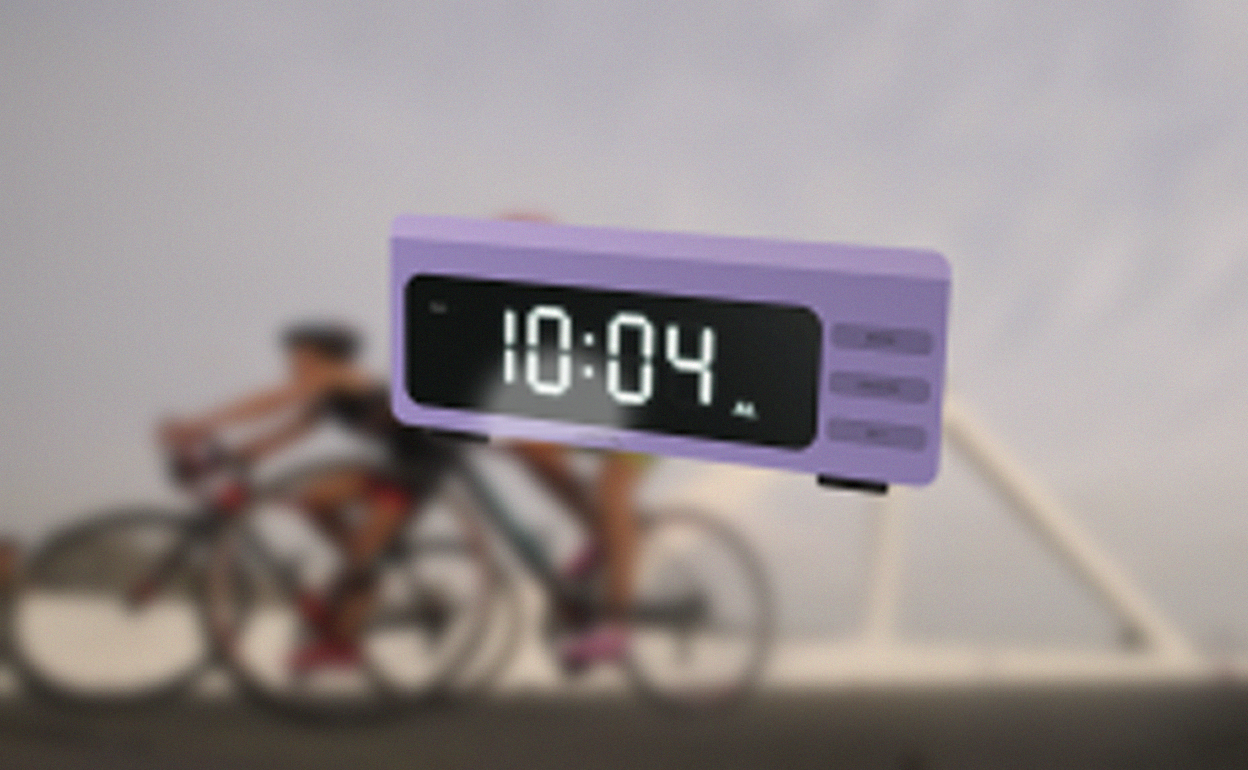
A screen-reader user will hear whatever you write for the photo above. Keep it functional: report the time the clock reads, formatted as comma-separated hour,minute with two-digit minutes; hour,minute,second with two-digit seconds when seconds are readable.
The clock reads 10,04
